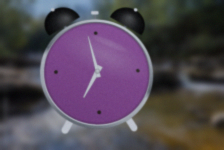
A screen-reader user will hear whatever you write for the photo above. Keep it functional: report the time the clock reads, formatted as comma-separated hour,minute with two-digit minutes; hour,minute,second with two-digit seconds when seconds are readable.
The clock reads 6,58
